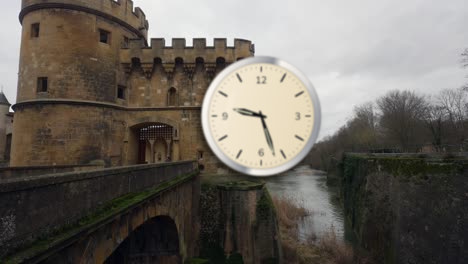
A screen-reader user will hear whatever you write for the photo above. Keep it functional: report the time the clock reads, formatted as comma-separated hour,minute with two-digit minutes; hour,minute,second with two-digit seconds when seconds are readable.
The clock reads 9,27
